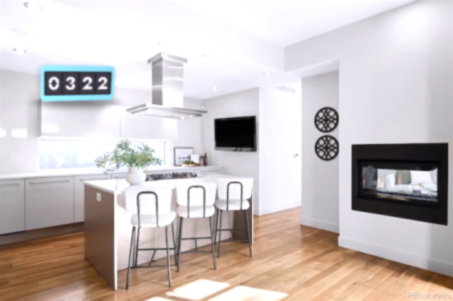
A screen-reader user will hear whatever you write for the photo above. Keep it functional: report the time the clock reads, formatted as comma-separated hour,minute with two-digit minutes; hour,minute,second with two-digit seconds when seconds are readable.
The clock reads 3,22
